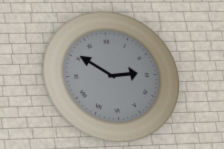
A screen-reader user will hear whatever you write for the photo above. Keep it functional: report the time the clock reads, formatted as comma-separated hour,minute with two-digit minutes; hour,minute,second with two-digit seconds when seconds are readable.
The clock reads 2,51
